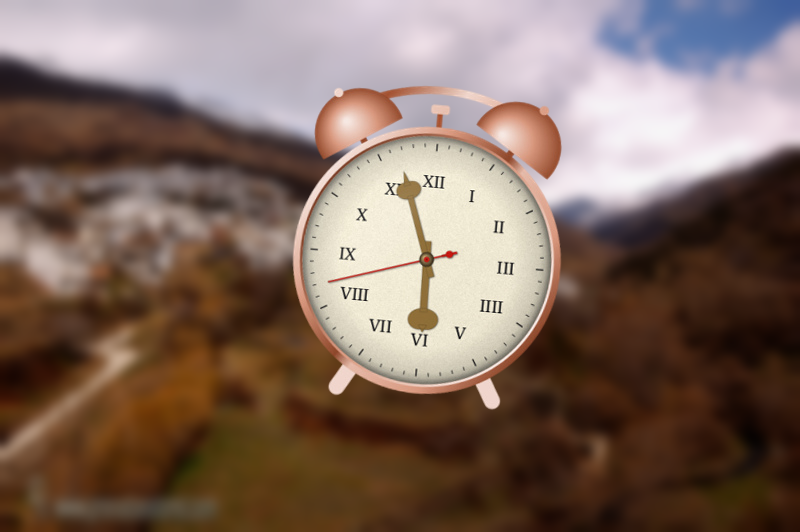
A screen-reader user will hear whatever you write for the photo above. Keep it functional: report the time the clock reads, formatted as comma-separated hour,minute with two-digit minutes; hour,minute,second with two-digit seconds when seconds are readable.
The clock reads 5,56,42
